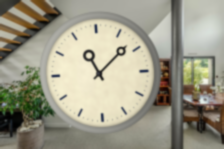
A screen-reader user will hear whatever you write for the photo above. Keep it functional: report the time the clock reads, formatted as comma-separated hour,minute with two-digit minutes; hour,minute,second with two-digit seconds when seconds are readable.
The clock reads 11,08
